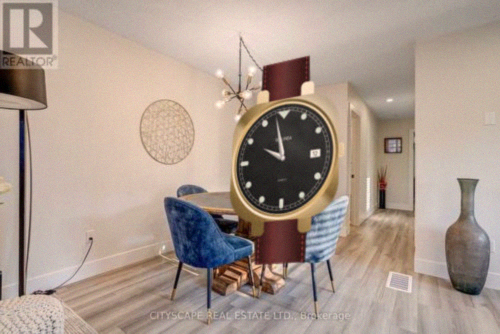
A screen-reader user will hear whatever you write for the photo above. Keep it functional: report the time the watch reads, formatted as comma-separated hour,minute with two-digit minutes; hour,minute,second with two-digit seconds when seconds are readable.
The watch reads 9,58
